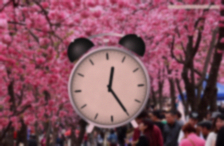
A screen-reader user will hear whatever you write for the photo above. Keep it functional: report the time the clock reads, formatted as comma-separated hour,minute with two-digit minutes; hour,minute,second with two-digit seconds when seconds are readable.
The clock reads 12,25
